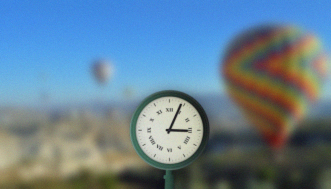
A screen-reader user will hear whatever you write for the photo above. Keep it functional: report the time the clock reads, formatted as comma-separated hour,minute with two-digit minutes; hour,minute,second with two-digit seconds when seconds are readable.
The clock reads 3,04
